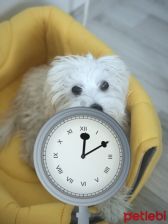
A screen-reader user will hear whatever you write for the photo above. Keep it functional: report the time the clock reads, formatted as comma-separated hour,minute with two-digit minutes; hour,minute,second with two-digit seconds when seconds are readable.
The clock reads 12,10
